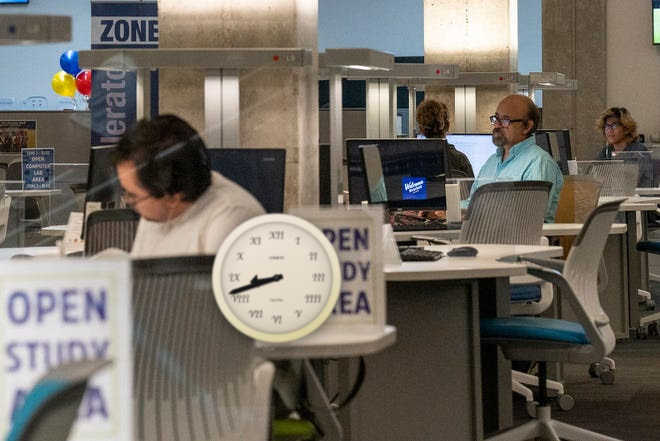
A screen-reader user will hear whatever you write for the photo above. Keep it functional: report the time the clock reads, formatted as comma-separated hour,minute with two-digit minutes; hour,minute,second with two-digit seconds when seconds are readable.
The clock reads 8,42
